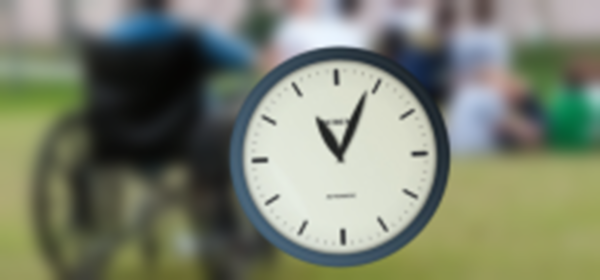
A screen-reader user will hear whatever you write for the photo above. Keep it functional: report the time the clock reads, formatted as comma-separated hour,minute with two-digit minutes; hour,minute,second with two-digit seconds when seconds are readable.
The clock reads 11,04
